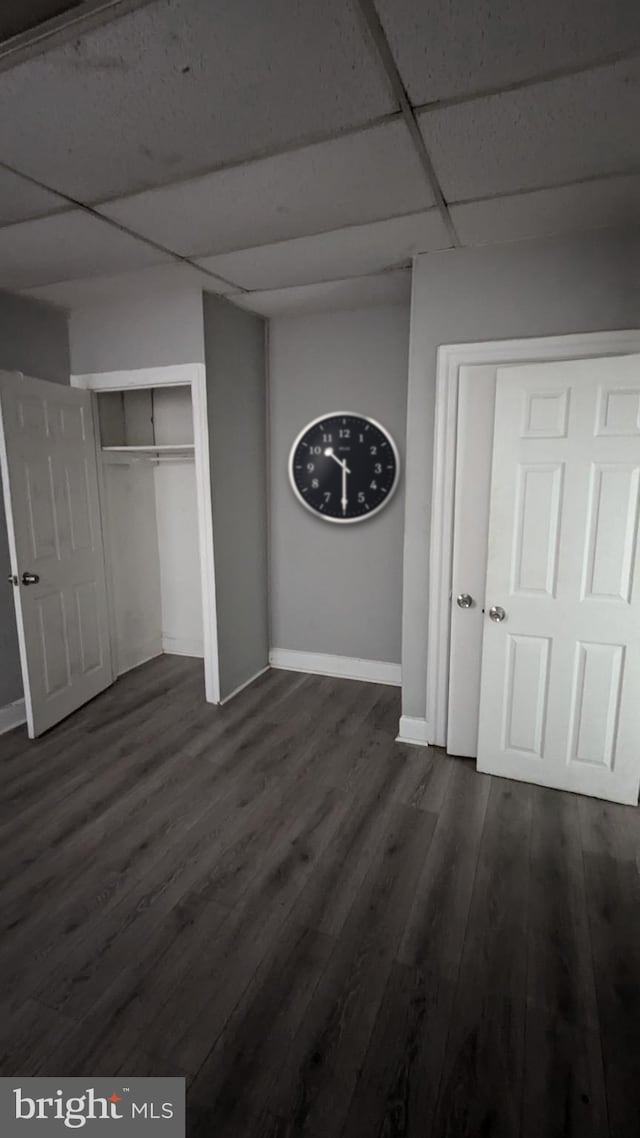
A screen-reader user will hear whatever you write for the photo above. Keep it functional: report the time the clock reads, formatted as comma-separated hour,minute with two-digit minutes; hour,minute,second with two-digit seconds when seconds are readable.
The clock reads 10,30
